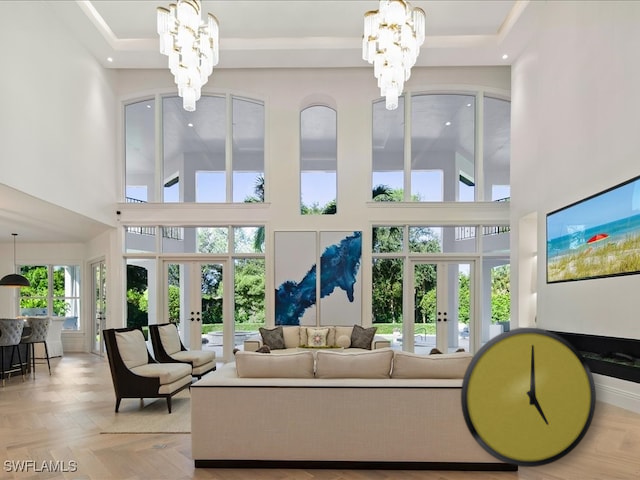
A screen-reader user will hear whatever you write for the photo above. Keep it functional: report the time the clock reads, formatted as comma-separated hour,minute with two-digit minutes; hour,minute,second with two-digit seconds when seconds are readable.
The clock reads 5,00
